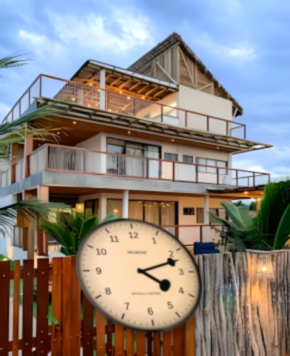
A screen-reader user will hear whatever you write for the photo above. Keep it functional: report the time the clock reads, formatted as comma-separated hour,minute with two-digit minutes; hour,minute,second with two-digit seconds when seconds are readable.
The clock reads 4,12
